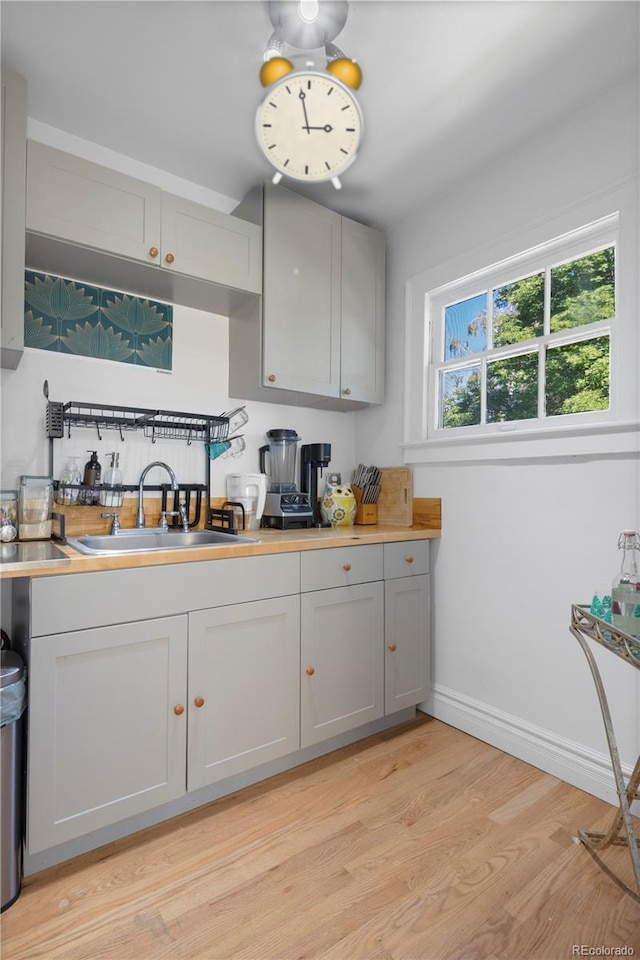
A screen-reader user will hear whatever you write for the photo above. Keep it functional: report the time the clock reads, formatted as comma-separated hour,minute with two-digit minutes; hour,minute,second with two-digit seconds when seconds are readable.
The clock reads 2,58
